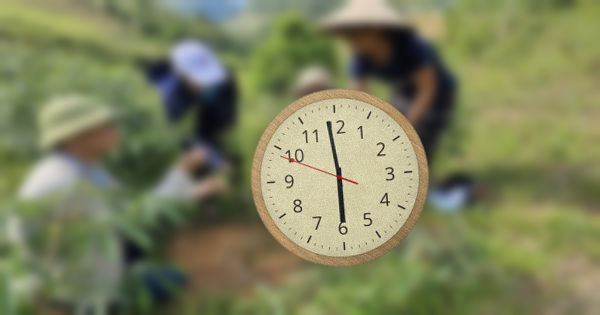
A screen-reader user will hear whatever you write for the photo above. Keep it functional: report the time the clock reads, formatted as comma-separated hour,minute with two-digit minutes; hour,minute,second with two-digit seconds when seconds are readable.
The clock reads 5,58,49
